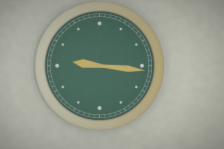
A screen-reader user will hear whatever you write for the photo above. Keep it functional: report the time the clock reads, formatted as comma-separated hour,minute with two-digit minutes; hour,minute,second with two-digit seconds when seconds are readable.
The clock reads 9,16
